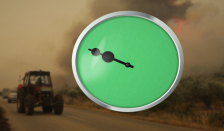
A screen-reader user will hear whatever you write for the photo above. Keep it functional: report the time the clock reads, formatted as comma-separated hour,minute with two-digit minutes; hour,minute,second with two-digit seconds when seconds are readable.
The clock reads 9,49
